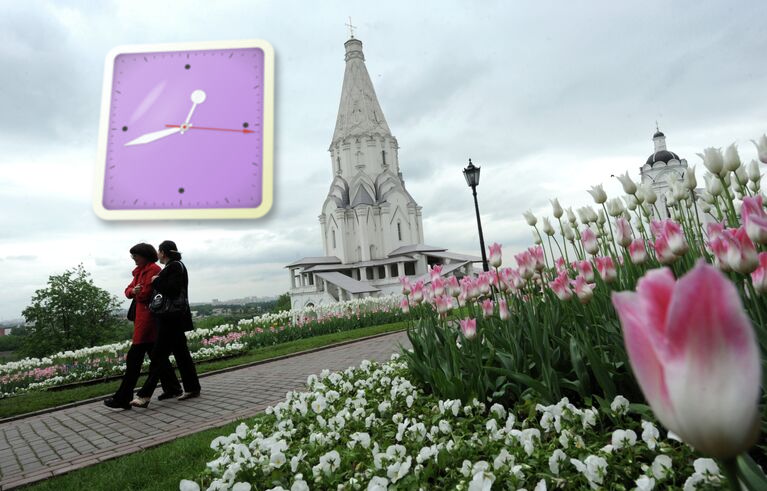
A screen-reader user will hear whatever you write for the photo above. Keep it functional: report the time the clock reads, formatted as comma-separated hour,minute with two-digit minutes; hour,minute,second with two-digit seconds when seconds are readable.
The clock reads 12,42,16
